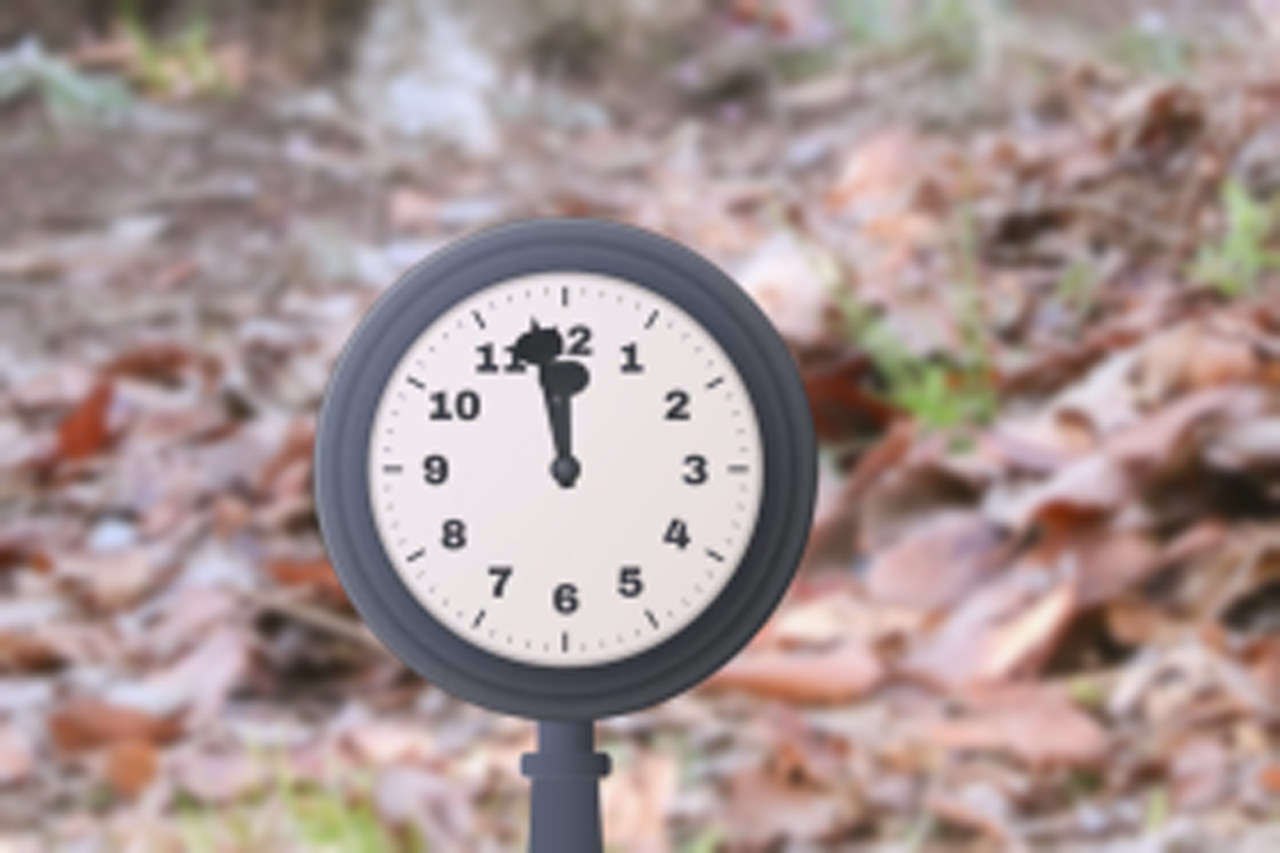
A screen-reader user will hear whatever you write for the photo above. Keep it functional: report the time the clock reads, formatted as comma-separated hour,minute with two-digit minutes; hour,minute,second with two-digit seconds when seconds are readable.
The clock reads 11,58
